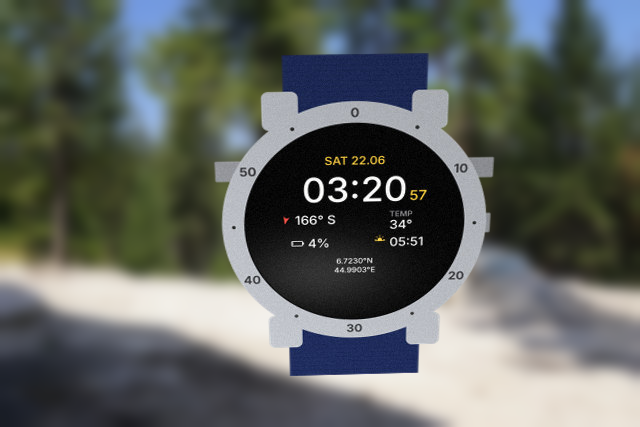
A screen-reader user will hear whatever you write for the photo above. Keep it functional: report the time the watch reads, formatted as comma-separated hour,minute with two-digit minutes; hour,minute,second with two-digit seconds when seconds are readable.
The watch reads 3,20,57
